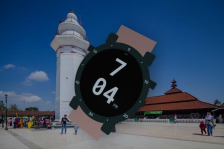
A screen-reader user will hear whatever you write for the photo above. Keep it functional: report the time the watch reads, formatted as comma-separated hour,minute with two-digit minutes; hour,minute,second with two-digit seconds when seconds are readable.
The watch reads 7,04
